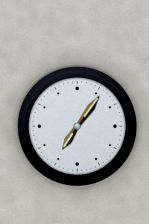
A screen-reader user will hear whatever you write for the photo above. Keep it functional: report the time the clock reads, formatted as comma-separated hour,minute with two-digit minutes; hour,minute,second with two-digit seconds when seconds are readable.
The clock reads 7,06
